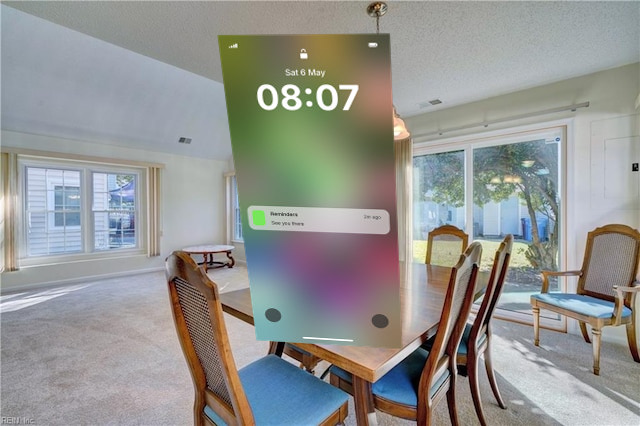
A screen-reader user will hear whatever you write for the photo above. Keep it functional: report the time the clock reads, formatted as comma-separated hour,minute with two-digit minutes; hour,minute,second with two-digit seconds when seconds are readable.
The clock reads 8,07
